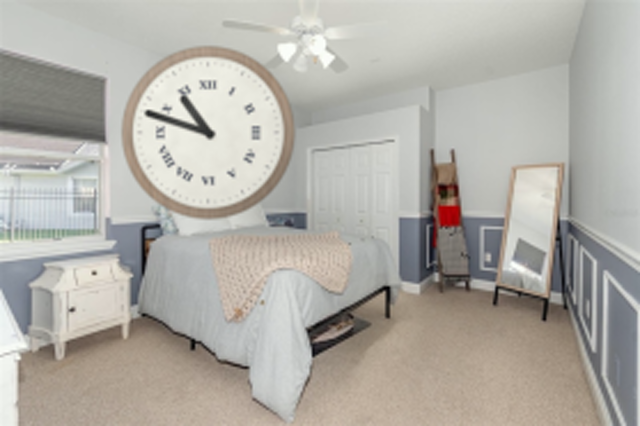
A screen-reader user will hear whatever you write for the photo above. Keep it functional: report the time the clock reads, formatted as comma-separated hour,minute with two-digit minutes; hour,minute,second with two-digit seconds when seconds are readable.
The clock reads 10,48
